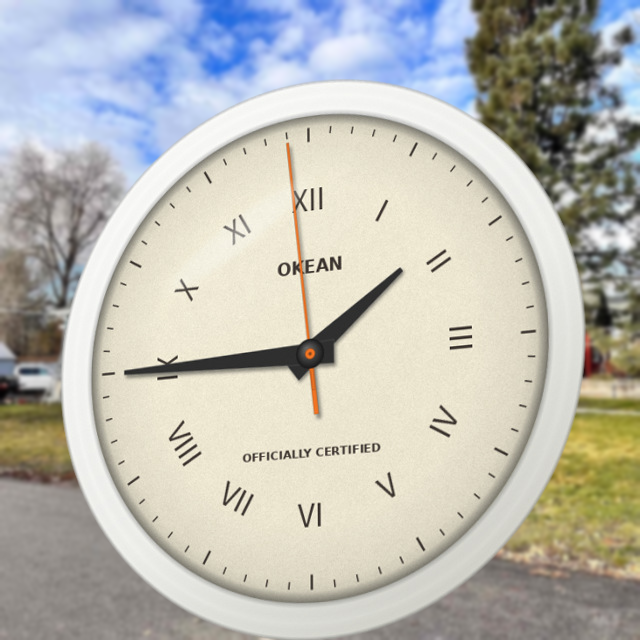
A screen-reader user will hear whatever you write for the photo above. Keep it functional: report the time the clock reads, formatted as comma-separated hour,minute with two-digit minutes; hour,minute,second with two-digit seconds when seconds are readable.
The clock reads 1,44,59
